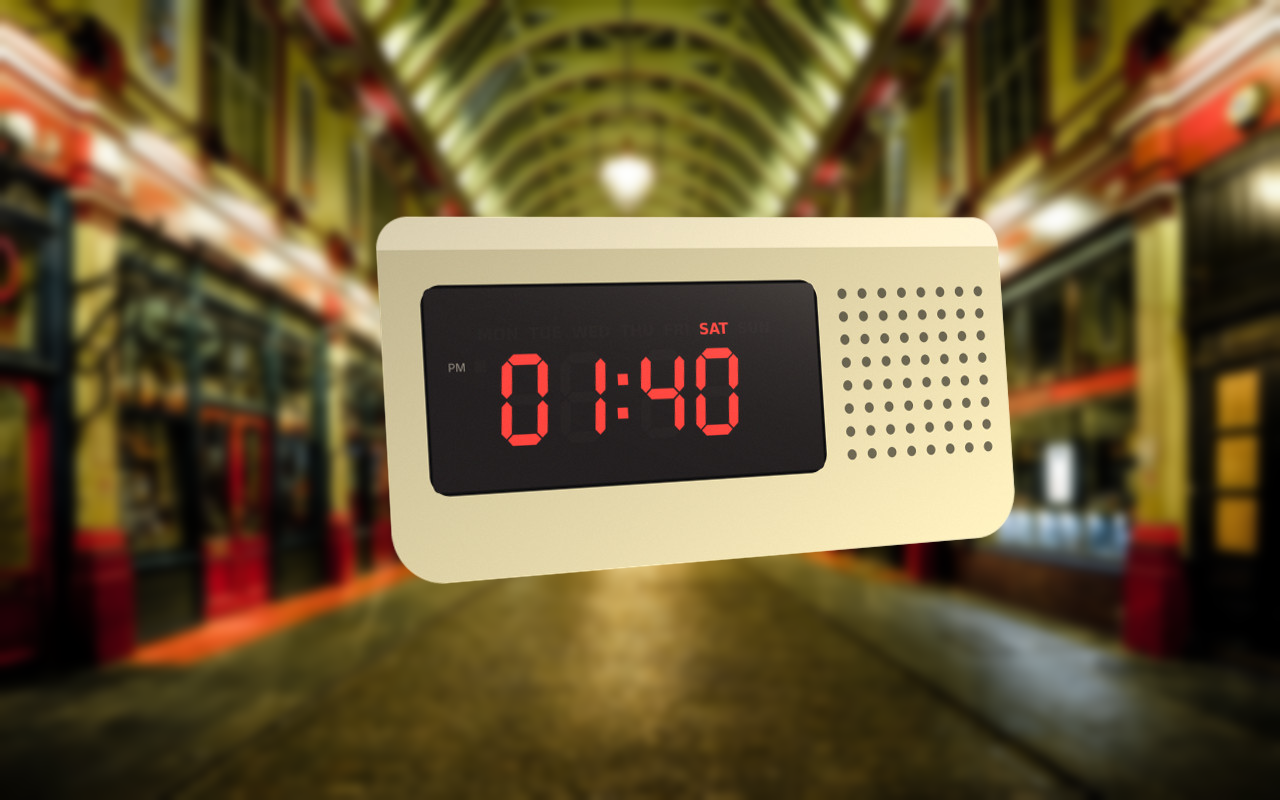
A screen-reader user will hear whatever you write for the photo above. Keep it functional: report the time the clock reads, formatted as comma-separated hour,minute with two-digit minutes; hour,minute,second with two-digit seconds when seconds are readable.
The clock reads 1,40
